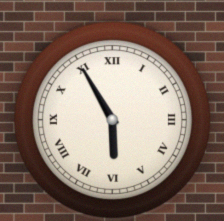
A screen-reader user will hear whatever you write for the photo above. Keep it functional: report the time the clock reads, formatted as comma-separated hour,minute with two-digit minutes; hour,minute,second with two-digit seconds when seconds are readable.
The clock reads 5,55
